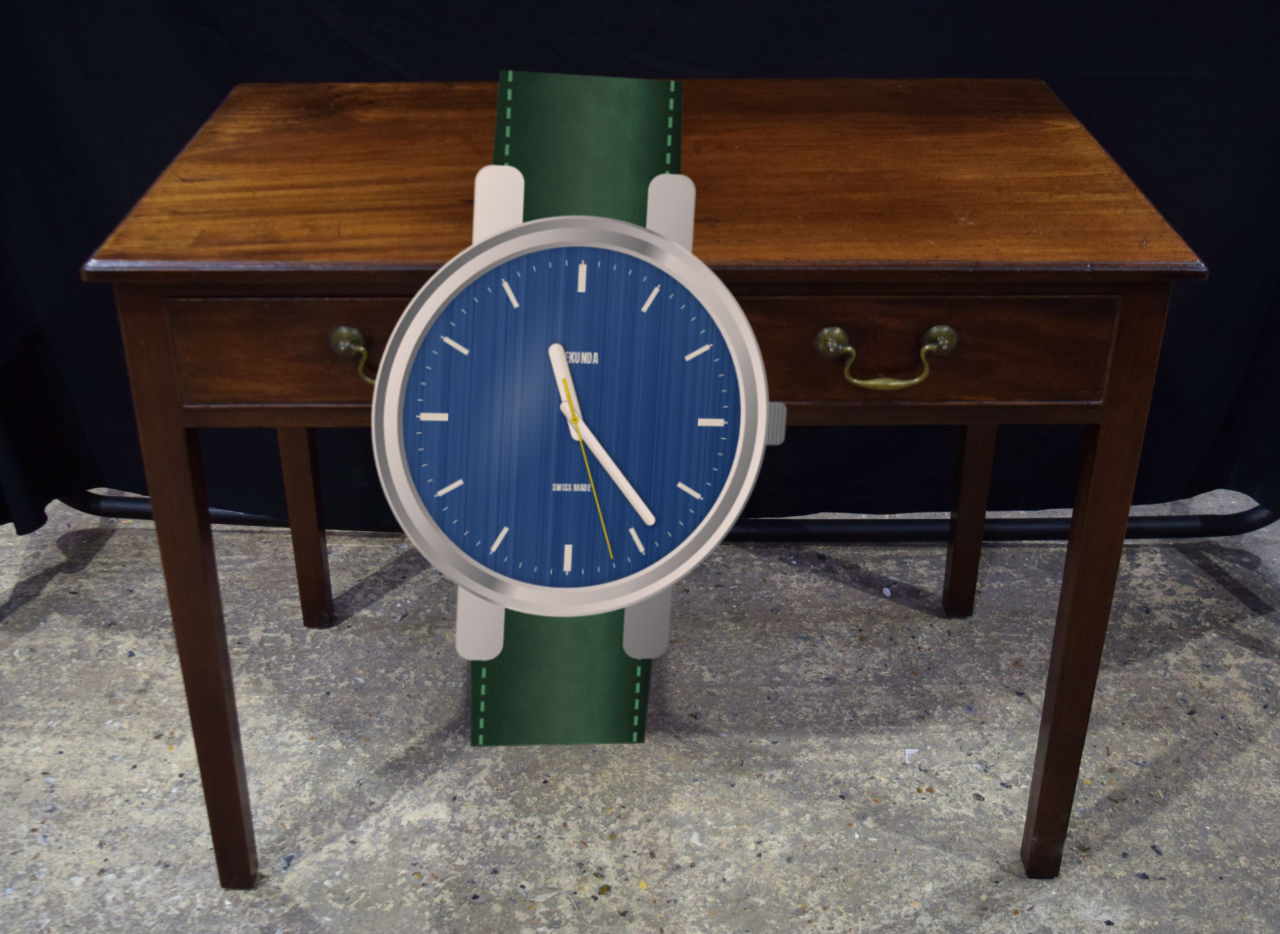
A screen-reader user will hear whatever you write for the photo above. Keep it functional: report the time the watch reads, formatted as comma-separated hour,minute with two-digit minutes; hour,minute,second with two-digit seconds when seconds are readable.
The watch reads 11,23,27
